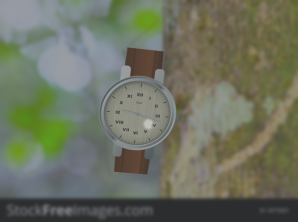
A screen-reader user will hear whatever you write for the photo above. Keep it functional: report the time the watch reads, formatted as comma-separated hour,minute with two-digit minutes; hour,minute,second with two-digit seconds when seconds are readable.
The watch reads 9,17
